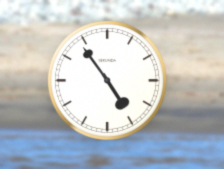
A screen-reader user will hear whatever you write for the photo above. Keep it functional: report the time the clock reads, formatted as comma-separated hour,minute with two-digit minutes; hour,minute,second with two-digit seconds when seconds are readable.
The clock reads 4,54
